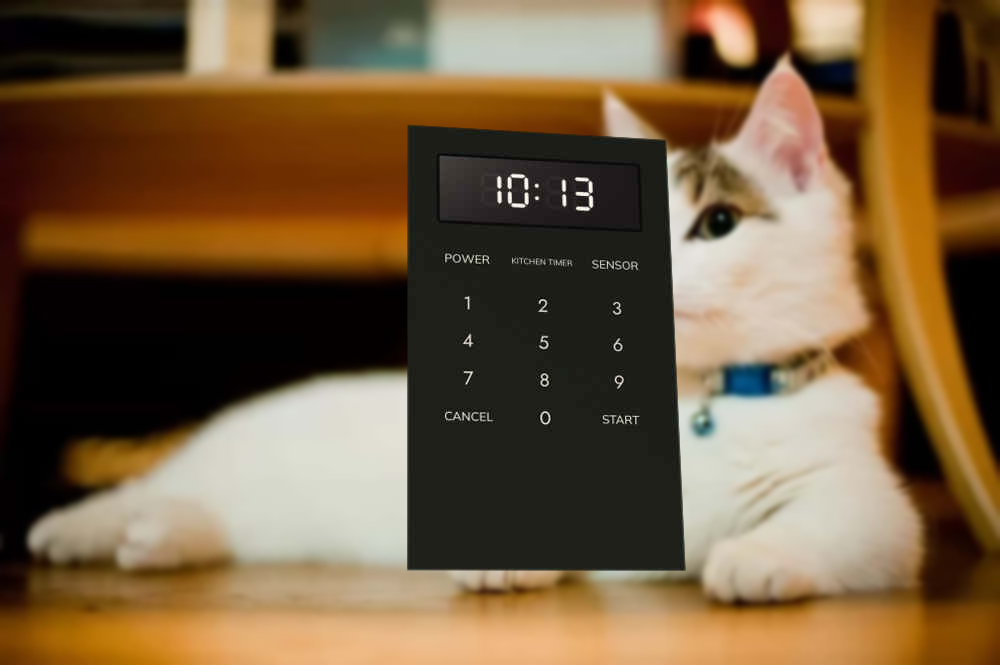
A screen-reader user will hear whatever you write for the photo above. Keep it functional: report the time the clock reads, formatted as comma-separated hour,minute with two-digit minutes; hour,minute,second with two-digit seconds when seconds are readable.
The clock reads 10,13
